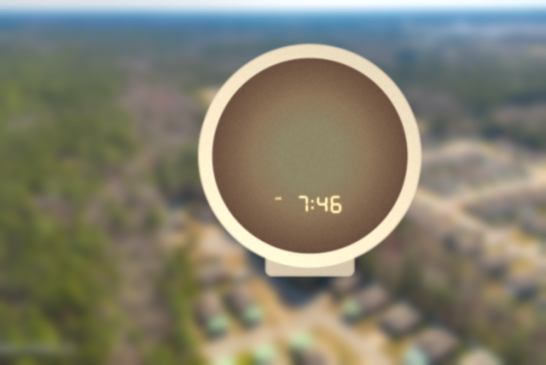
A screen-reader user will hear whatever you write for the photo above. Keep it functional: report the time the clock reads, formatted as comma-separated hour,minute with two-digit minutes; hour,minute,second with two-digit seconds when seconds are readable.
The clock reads 7,46
